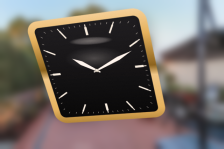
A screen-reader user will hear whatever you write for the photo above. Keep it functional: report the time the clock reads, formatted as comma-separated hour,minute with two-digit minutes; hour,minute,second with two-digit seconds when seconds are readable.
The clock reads 10,11
